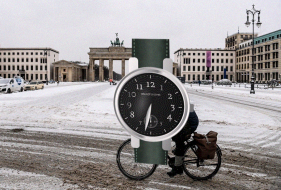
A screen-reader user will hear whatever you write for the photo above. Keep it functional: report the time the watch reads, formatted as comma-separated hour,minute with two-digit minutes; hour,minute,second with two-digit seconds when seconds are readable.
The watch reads 6,32
